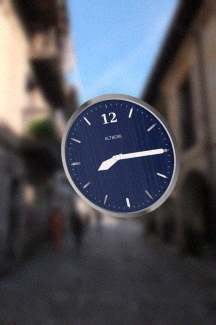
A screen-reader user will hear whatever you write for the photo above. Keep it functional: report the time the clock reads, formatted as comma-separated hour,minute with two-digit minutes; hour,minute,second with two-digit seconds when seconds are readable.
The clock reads 8,15
